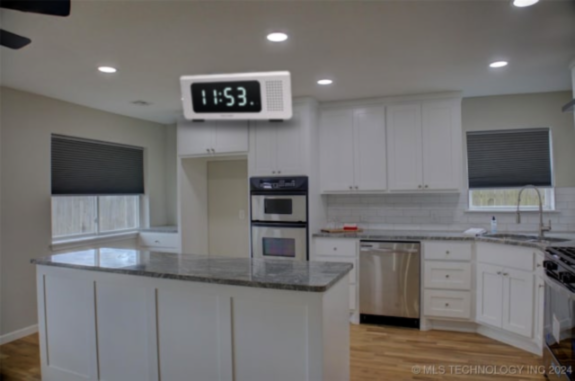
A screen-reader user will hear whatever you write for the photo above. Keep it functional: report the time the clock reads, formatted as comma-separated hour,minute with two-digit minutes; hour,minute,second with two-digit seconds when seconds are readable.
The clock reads 11,53
